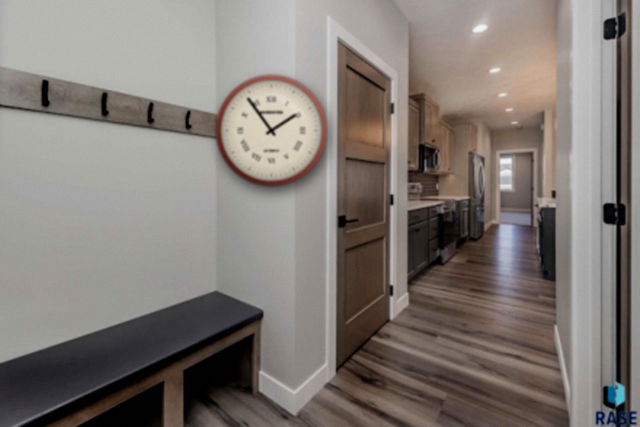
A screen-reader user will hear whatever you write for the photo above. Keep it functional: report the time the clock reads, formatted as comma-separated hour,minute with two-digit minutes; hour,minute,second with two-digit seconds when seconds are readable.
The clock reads 1,54
